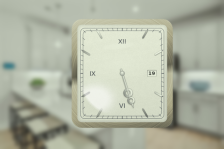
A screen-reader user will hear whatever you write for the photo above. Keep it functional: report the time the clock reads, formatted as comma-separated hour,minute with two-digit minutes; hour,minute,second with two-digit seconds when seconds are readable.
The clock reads 5,27
